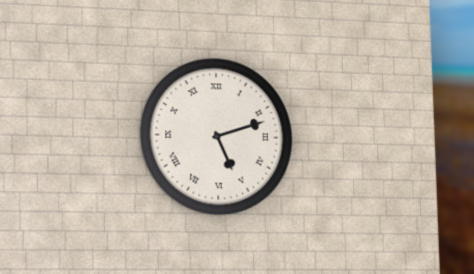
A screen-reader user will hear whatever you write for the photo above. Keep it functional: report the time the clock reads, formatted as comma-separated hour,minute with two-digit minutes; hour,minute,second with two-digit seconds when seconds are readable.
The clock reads 5,12
